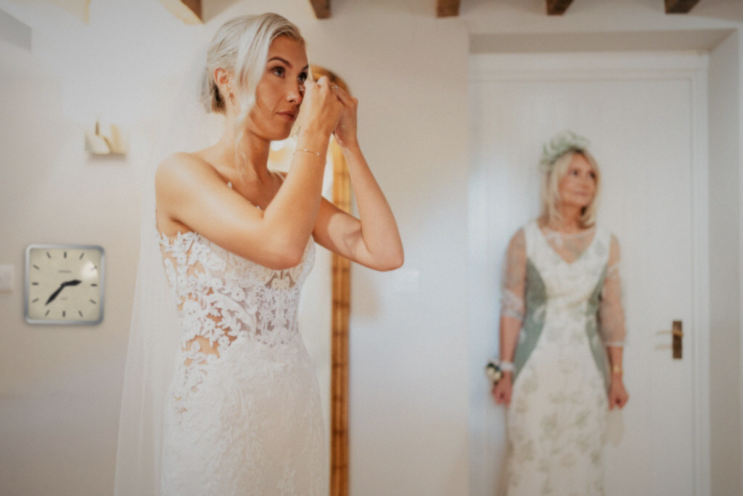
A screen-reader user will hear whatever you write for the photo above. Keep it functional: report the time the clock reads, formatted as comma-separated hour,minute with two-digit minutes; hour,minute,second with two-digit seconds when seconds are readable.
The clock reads 2,37
